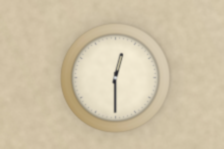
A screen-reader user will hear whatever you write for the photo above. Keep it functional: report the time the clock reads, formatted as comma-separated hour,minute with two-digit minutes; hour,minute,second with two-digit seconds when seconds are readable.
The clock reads 12,30
